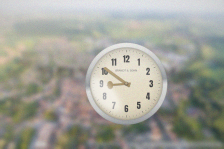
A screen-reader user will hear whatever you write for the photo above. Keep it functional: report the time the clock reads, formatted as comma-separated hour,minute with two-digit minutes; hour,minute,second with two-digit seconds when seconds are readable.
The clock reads 8,51
